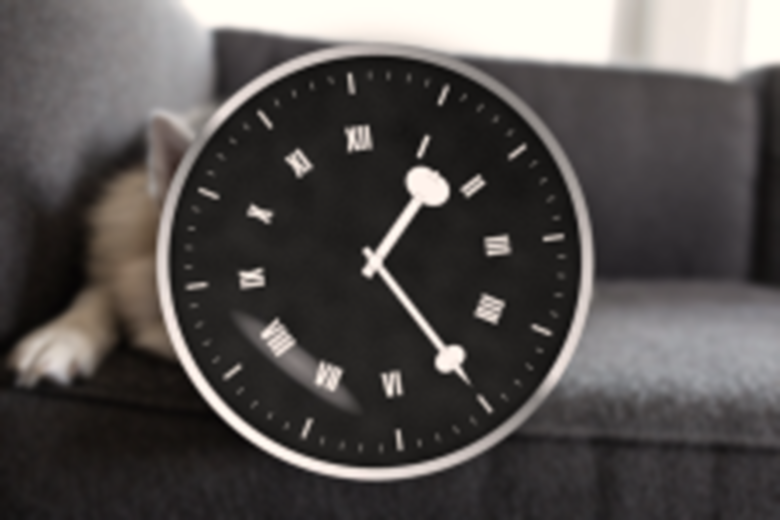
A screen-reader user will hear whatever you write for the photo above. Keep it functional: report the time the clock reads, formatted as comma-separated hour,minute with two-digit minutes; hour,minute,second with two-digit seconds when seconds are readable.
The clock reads 1,25
